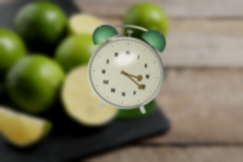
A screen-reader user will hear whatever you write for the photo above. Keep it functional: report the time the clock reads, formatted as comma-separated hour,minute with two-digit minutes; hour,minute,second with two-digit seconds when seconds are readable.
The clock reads 3,21
